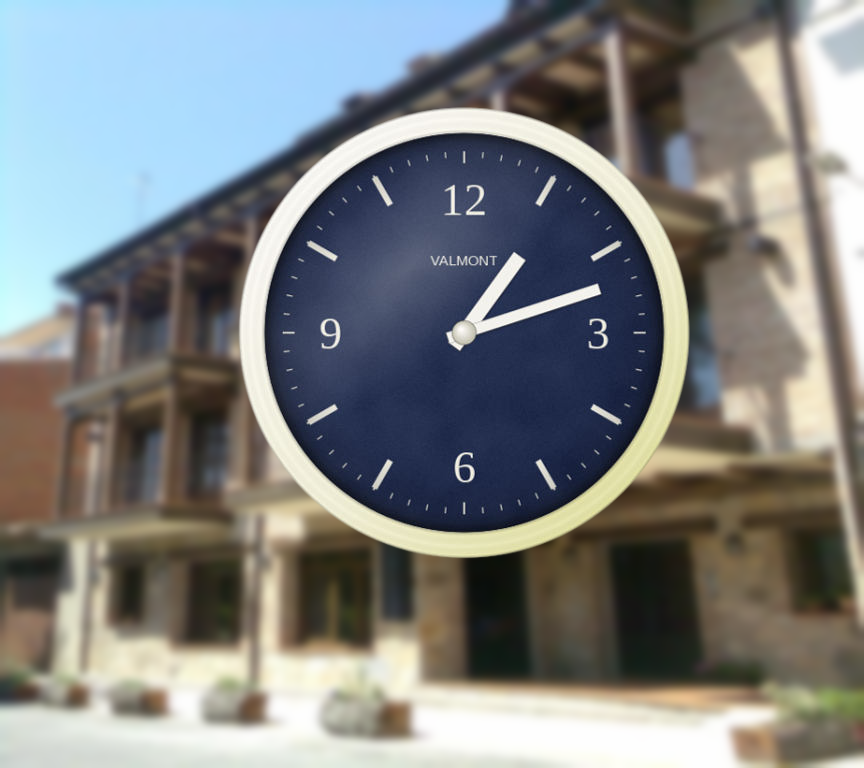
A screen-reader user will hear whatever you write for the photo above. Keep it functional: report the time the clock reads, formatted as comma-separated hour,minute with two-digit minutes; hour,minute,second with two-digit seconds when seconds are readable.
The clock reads 1,12
